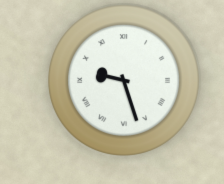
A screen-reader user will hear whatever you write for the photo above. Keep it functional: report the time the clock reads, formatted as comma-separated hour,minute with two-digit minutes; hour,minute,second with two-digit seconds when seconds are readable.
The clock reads 9,27
